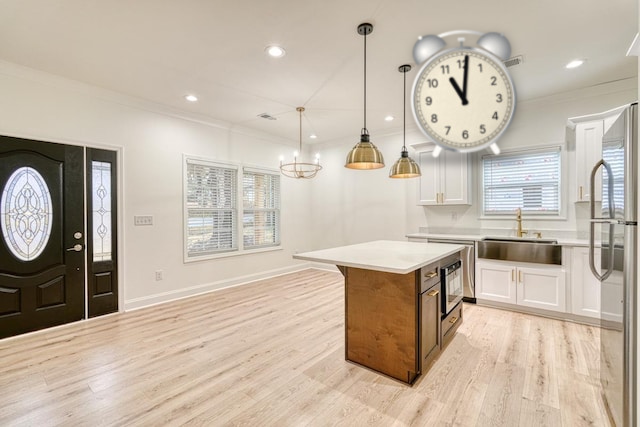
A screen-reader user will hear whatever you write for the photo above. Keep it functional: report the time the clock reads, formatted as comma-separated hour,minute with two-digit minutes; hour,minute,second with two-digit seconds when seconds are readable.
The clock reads 11,01
